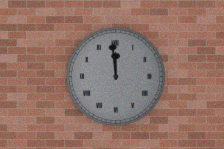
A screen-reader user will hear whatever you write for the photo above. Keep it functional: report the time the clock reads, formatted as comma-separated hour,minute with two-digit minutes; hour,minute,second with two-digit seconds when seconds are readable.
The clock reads 11,59
